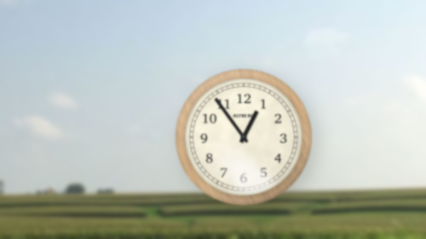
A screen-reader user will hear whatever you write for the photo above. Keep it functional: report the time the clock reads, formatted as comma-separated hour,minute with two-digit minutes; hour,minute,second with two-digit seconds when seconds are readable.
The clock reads 12,54
